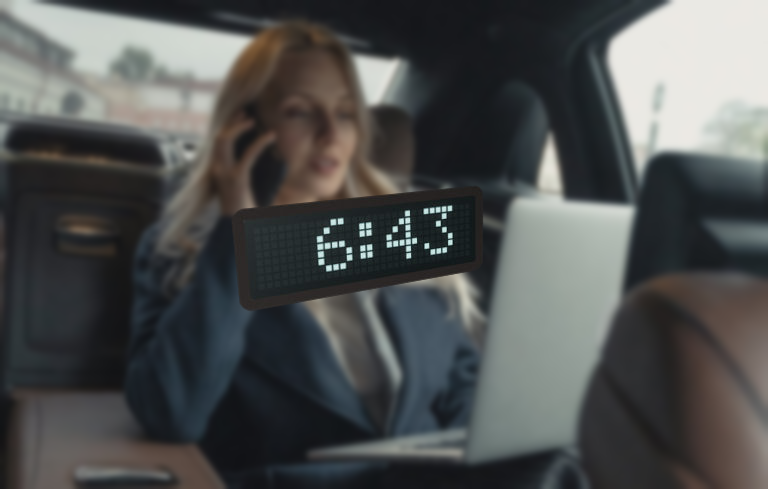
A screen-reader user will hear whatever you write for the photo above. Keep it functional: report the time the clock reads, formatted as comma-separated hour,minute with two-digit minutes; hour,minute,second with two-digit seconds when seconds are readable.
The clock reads 6,43
